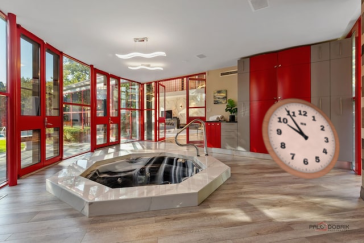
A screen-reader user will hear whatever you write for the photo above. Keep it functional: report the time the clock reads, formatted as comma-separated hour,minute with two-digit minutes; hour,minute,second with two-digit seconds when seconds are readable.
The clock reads 9,54
